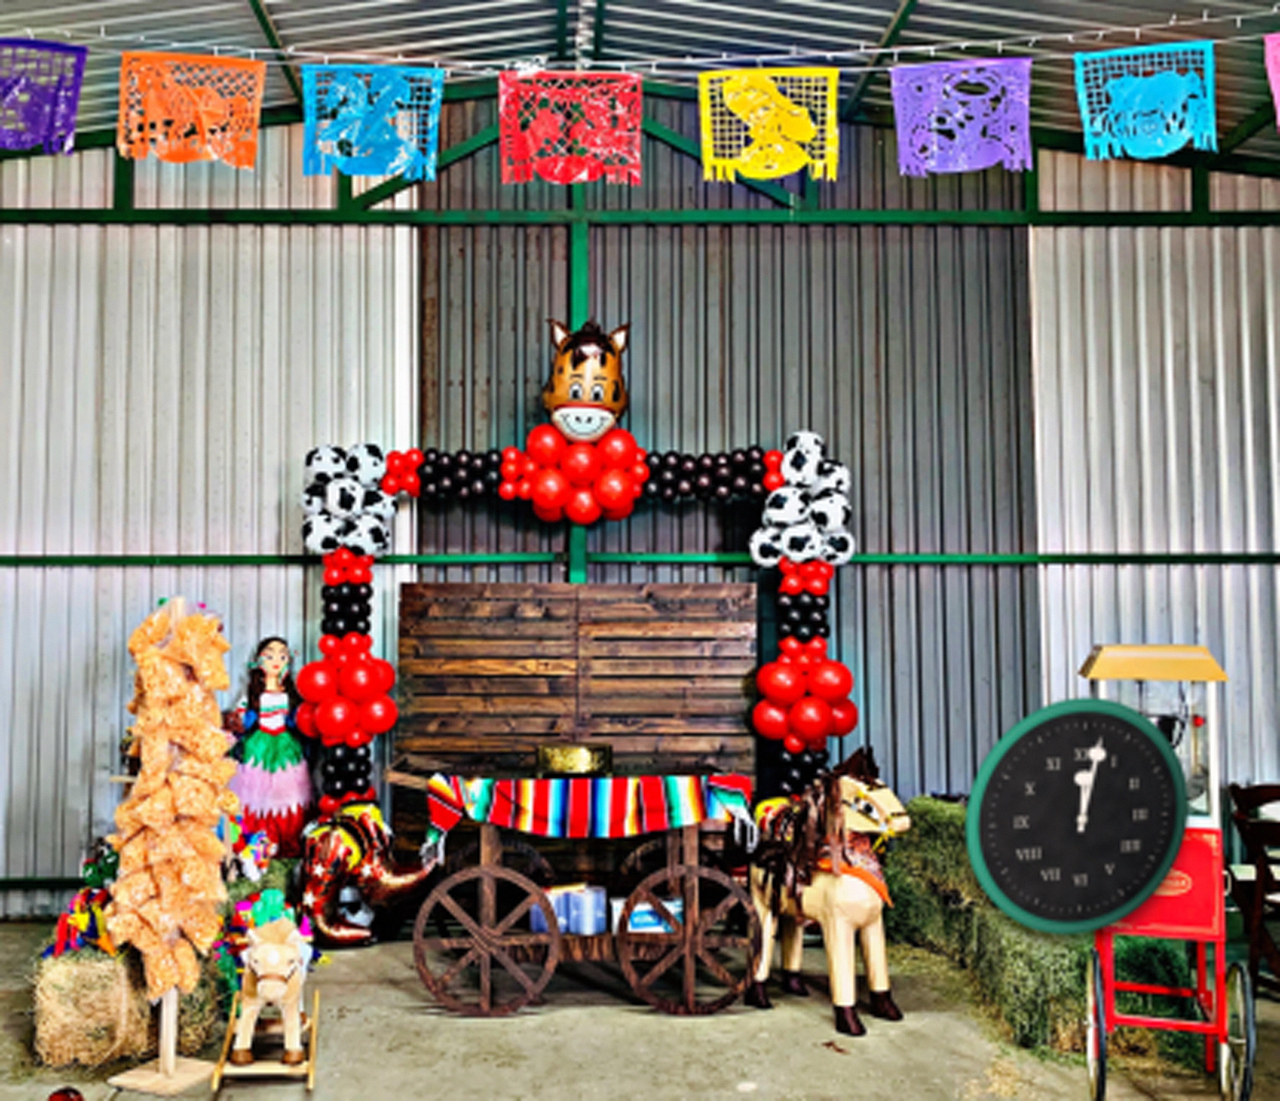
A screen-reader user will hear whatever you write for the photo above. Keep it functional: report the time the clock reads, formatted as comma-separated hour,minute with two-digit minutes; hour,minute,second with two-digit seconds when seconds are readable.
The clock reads 12,02
